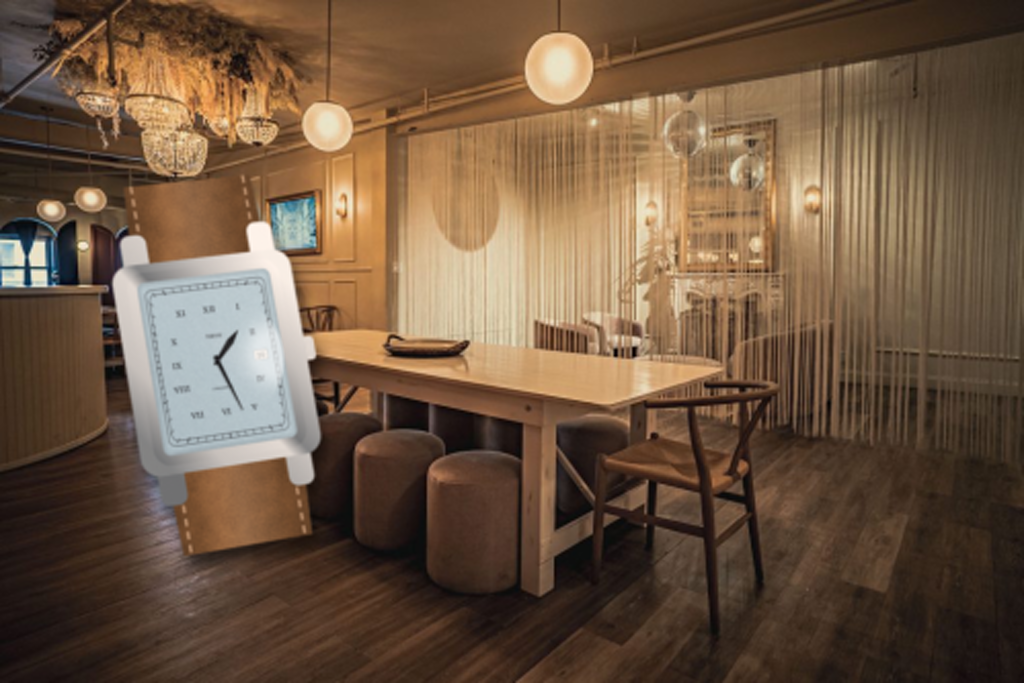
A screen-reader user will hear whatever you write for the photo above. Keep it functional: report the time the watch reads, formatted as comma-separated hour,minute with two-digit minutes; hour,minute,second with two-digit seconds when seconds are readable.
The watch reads 1,27
